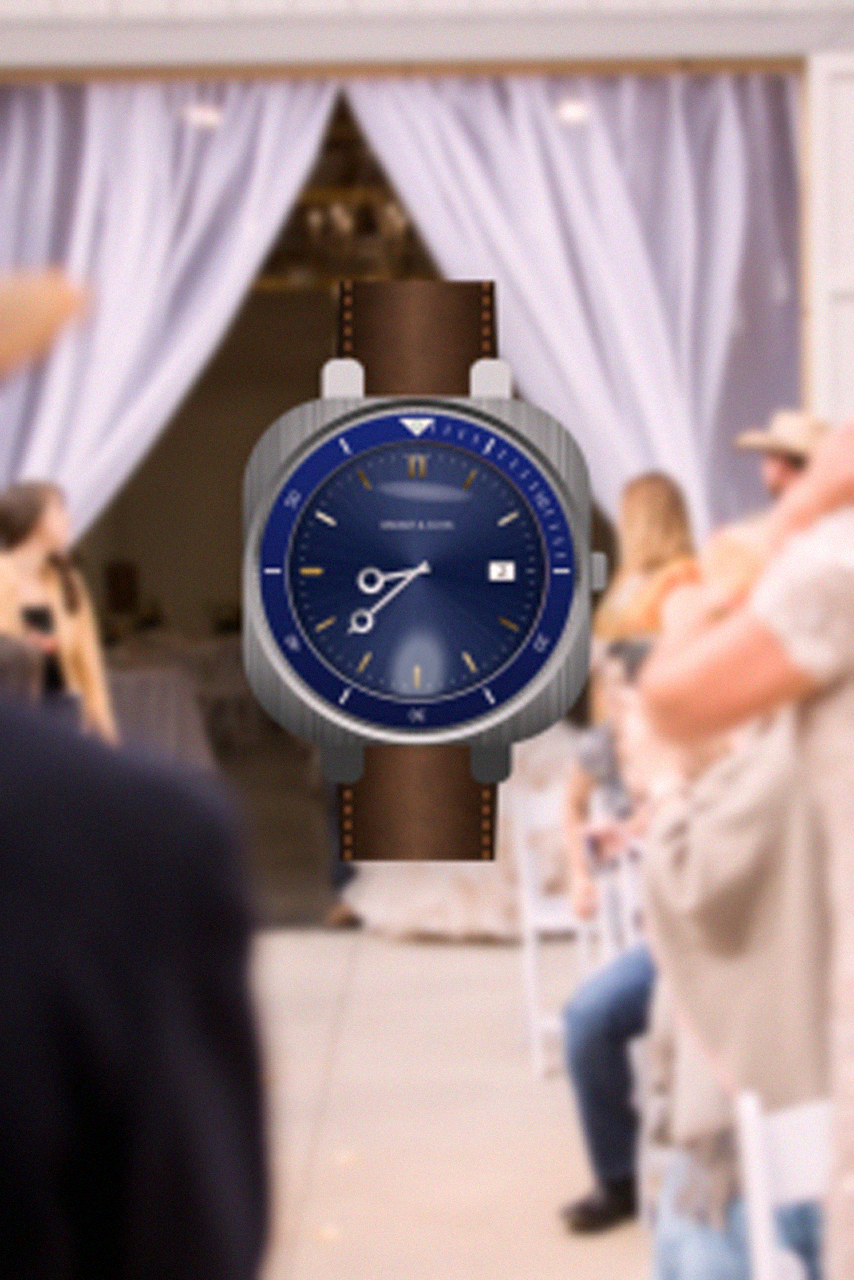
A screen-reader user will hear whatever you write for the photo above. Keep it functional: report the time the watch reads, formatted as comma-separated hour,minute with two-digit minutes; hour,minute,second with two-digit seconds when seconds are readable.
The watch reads 8,38
